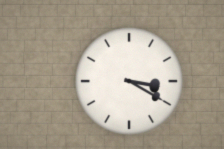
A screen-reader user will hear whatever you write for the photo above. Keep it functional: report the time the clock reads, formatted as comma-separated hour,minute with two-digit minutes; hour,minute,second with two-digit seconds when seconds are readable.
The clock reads 3,20
